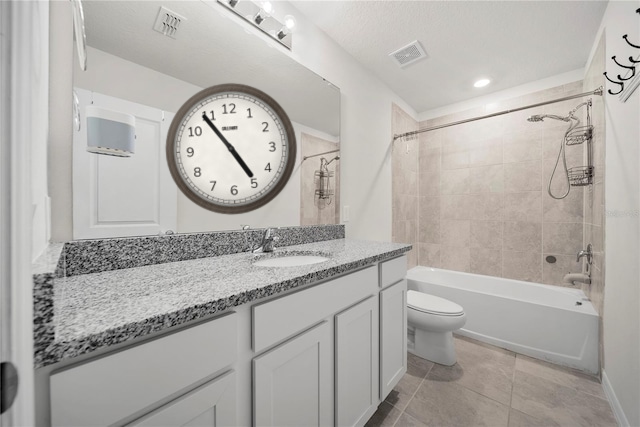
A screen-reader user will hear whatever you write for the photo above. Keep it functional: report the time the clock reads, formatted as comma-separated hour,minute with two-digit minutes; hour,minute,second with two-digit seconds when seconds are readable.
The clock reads 4,54
